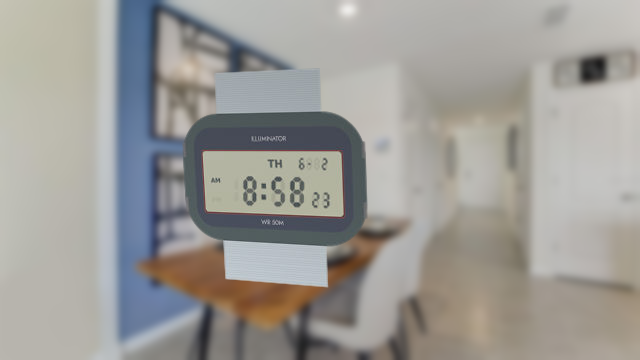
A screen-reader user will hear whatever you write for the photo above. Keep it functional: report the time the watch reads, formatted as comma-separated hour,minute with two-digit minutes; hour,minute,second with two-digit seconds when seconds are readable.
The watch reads 8,58,23
